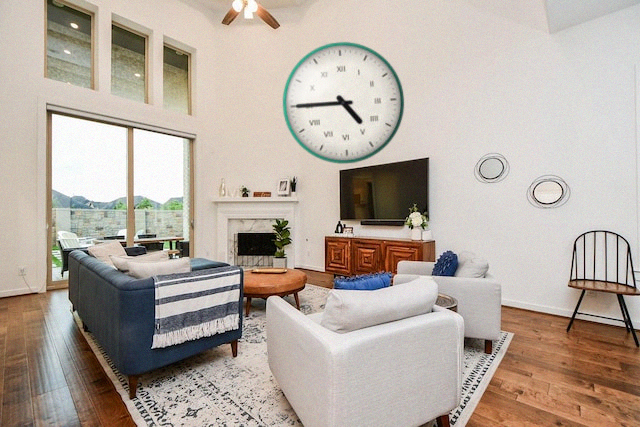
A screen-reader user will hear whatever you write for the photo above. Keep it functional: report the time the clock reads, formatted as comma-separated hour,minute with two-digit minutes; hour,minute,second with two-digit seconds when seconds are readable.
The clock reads 4,45
